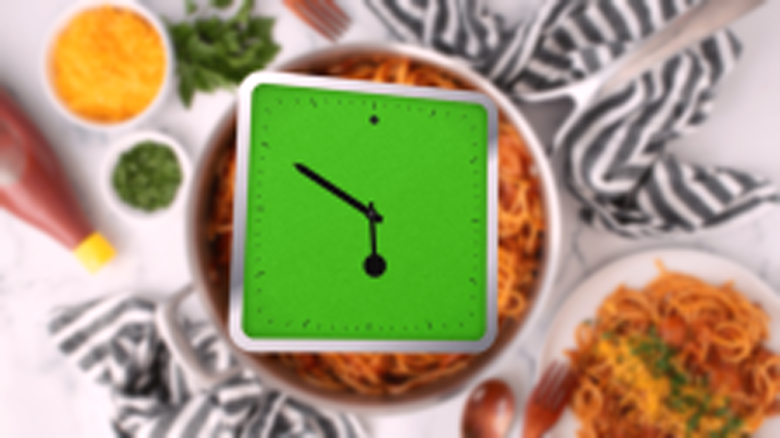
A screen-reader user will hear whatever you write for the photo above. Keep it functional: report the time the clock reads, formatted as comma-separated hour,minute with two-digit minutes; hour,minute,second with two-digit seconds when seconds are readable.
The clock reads 5,50
